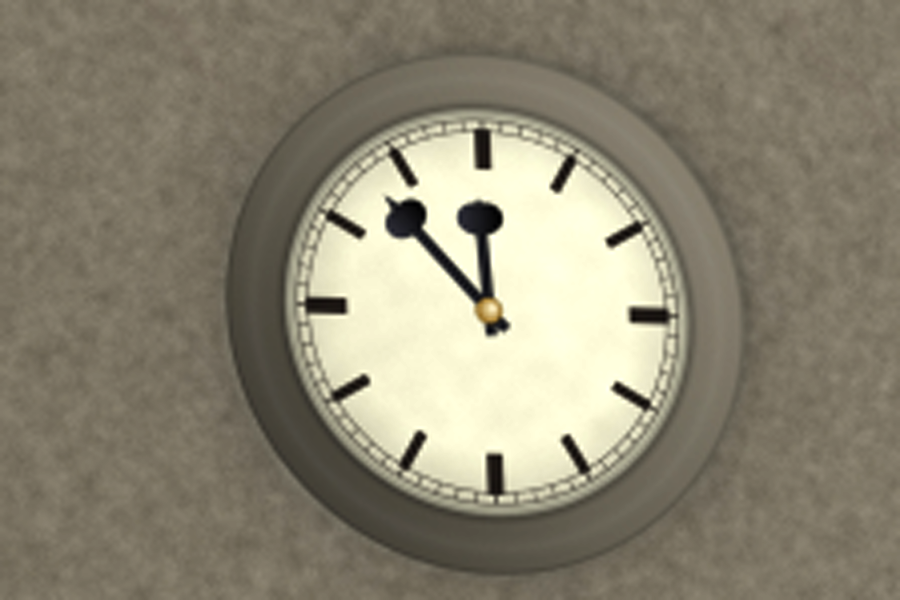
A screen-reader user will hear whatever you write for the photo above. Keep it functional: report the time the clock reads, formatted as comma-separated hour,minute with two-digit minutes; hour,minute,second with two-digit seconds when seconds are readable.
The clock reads 11,53
